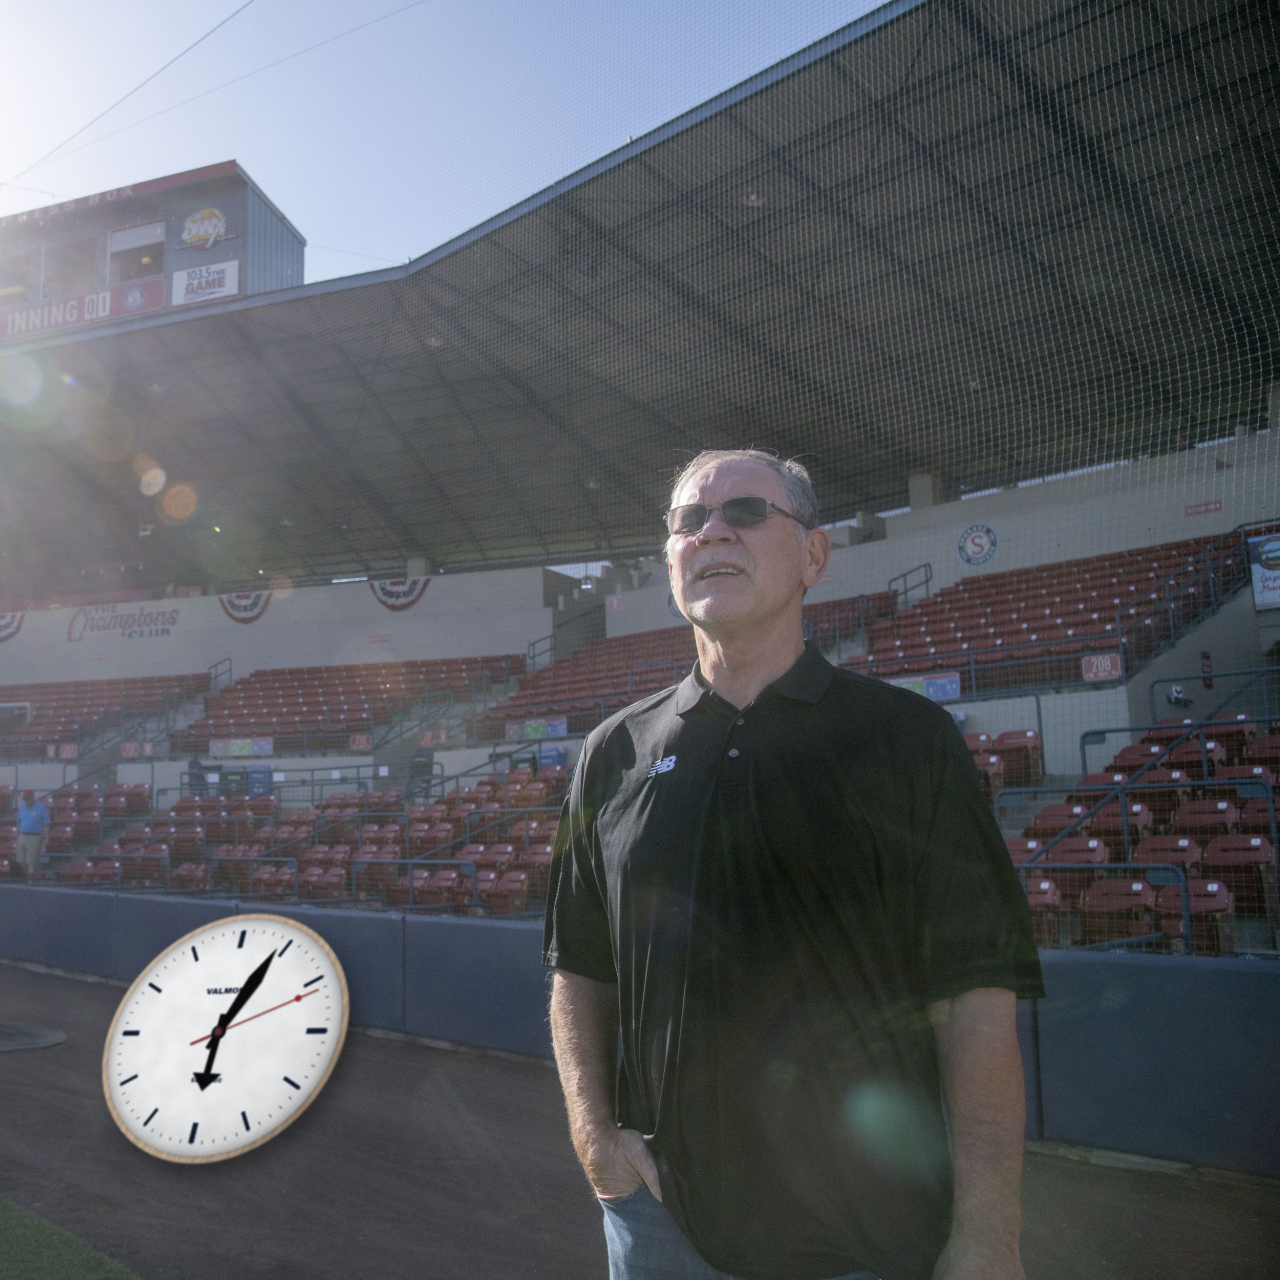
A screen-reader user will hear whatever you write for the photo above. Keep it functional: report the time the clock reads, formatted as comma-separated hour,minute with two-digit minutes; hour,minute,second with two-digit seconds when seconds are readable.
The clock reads 6,04,11
